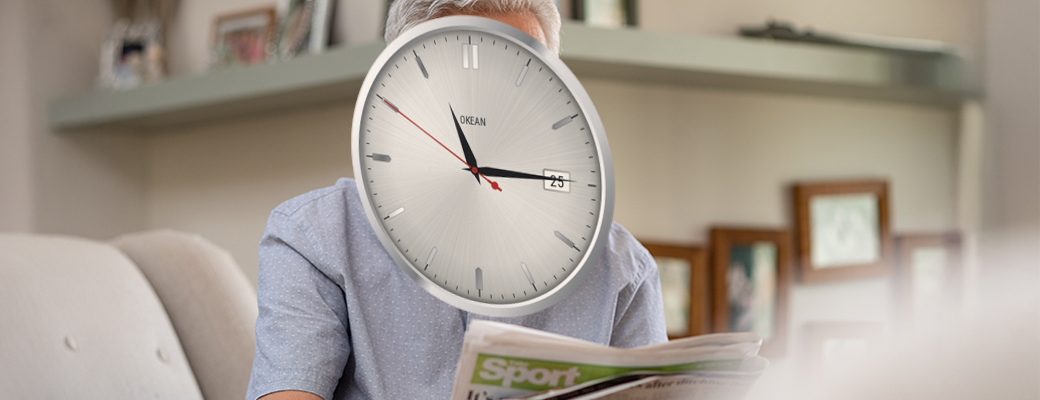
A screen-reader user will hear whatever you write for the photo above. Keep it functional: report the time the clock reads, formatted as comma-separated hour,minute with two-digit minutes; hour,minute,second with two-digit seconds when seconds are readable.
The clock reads 11,14,50
